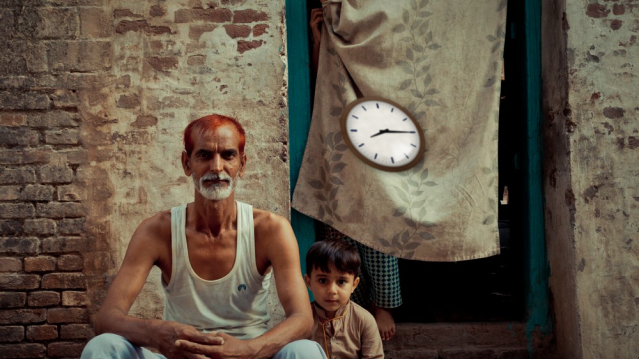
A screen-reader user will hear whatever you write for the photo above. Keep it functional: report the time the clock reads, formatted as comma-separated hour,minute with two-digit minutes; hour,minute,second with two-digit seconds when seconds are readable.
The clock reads 8,15
